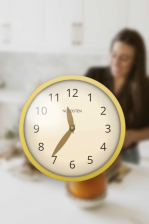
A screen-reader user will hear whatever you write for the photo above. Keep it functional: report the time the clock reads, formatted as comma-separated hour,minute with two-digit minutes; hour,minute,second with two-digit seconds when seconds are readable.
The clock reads 11,36
